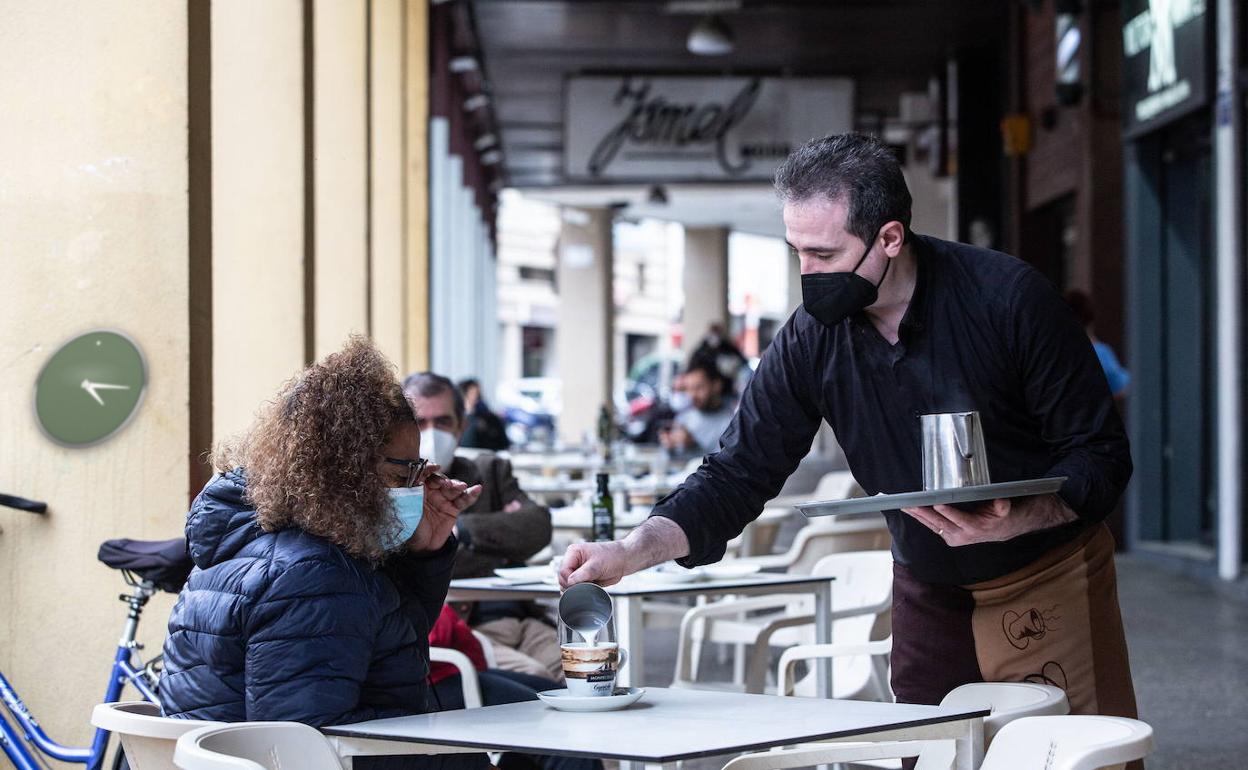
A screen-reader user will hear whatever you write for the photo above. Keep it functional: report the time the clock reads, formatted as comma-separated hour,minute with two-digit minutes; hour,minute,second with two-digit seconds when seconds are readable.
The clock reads 4,15
